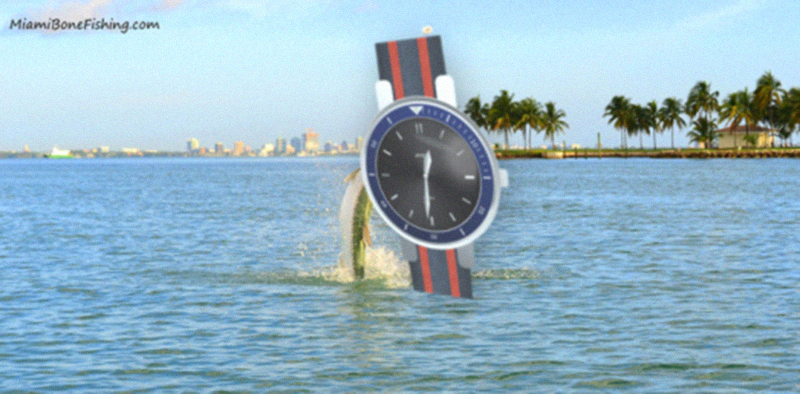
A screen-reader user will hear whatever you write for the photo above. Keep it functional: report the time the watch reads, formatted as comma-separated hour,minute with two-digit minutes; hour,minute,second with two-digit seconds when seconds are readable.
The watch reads 12,31
